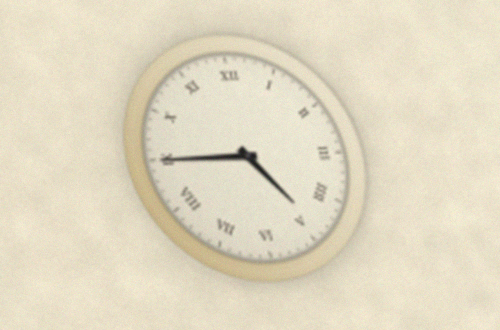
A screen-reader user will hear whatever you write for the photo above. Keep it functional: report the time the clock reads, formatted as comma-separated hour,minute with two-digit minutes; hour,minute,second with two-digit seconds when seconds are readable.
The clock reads 4,45
